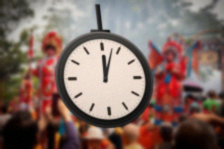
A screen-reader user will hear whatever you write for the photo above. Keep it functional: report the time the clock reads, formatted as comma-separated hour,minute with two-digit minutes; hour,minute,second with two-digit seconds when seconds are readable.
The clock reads 12,03
